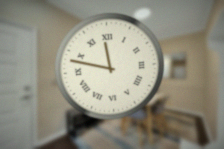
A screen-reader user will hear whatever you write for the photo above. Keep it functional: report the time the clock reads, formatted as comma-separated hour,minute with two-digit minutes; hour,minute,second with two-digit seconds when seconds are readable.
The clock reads 11,48
